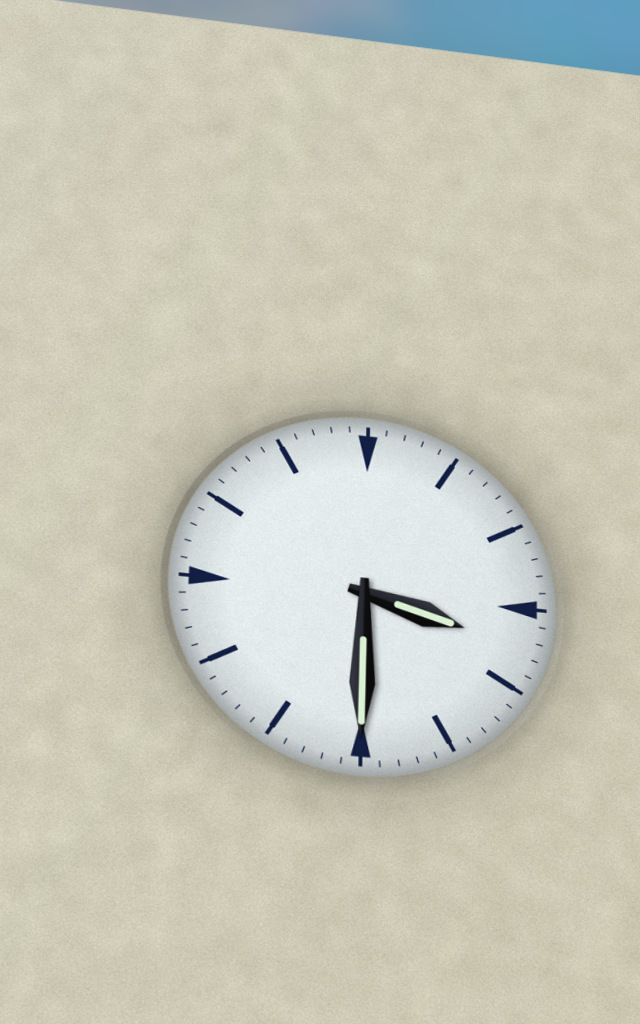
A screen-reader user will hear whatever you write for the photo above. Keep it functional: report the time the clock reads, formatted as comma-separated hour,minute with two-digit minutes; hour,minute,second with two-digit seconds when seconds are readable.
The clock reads 3,30
